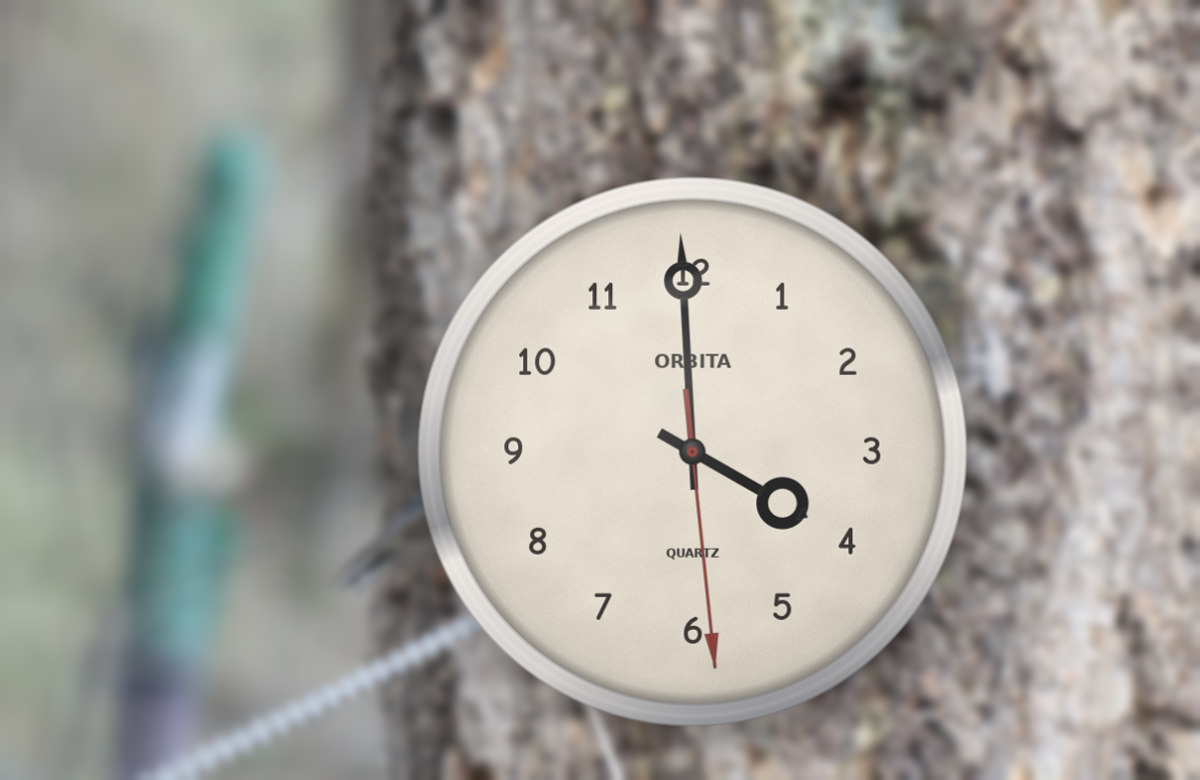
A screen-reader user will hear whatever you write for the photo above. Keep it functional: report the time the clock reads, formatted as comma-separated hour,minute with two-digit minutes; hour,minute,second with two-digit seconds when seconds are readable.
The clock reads 3,59,29
